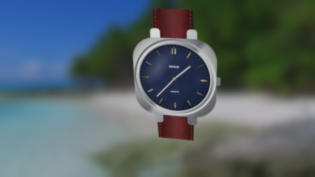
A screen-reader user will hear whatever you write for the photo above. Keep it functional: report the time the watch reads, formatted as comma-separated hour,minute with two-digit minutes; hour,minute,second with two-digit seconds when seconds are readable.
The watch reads 1,37
